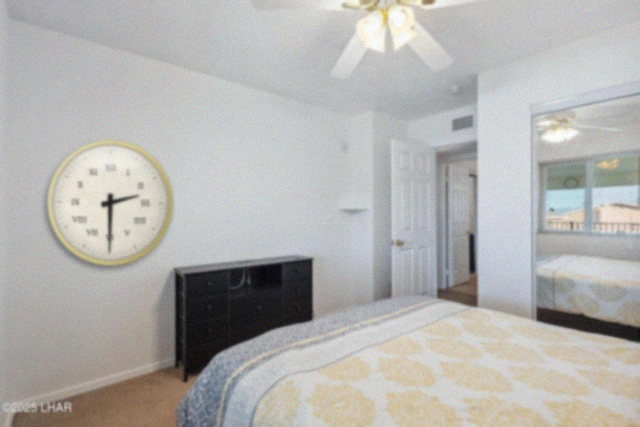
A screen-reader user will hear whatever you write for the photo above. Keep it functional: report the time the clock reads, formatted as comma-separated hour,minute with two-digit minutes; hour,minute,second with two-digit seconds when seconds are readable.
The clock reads 2,30
